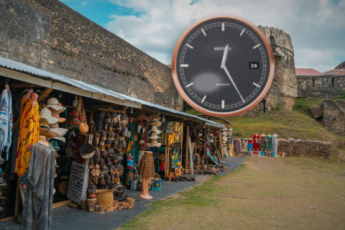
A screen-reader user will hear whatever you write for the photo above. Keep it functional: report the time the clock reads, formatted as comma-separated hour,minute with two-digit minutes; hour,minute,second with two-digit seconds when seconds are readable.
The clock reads 12,25
